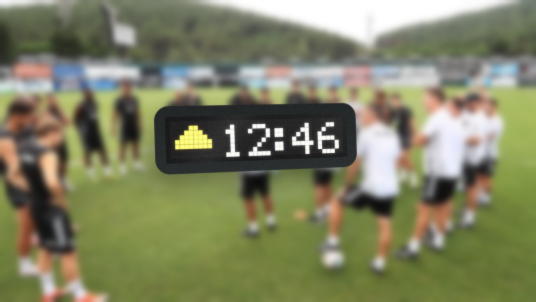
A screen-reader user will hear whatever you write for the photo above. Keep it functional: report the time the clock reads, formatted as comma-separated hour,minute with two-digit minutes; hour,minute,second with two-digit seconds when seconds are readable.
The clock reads 12,46
